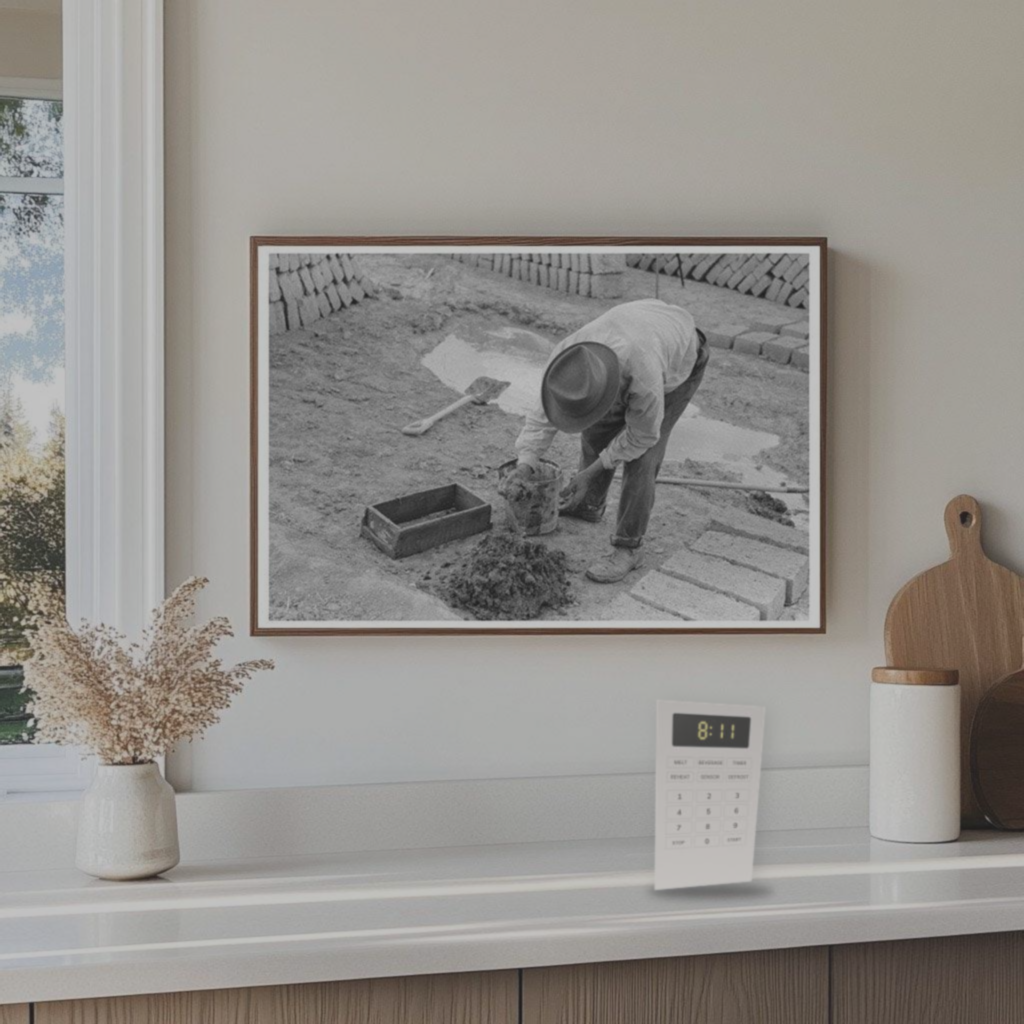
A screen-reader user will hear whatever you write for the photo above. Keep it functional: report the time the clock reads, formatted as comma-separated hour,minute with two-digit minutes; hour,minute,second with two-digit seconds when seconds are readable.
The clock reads 8,11
